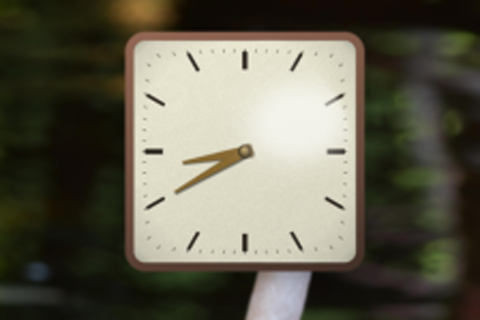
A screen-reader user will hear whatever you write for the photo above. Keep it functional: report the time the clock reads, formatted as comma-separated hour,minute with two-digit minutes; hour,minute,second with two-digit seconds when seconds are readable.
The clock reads 8,40
